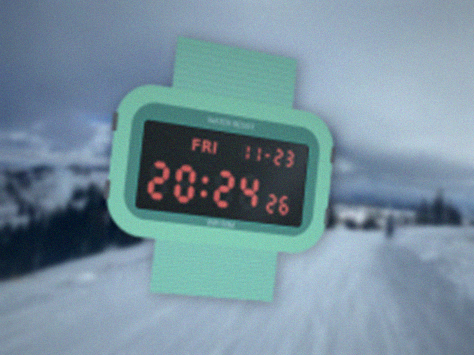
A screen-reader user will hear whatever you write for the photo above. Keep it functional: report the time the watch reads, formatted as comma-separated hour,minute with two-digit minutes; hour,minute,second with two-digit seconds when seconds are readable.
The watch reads 20,24,26
